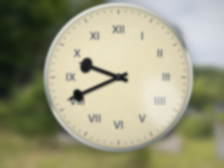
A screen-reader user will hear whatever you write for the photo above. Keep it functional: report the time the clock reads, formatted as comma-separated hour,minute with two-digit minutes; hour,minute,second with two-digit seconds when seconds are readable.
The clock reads 9,41
